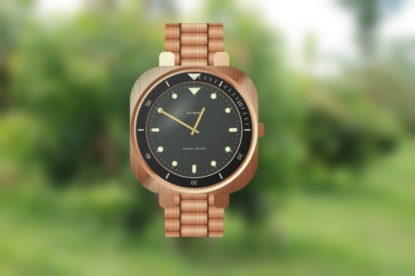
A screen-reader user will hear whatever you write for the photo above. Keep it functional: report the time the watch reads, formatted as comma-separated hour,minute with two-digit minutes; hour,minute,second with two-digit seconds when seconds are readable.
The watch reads 12,50
